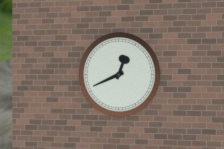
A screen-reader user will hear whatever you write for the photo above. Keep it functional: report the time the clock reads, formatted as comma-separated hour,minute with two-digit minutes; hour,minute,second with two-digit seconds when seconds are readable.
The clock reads 12,41
